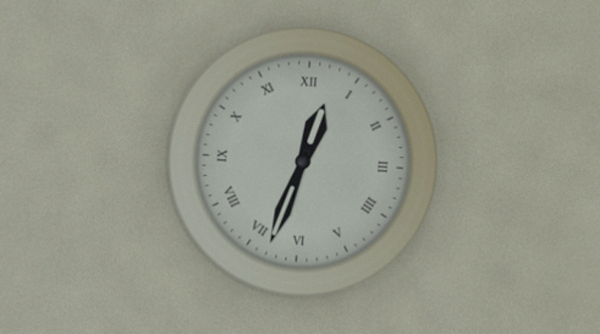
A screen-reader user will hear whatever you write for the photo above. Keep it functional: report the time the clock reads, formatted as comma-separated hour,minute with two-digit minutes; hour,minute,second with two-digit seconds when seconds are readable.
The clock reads 12,33
